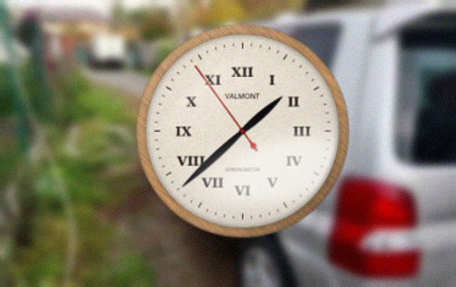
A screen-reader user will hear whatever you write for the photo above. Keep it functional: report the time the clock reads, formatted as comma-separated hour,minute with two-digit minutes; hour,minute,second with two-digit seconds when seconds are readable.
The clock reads 1,37,54
